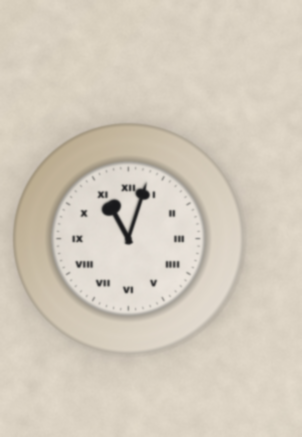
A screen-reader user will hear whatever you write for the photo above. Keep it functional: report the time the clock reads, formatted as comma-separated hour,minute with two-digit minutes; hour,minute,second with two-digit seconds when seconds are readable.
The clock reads 11,03
